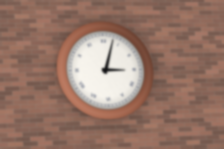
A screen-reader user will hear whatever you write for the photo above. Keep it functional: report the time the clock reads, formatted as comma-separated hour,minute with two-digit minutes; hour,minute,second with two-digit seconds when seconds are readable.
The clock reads 3,03
